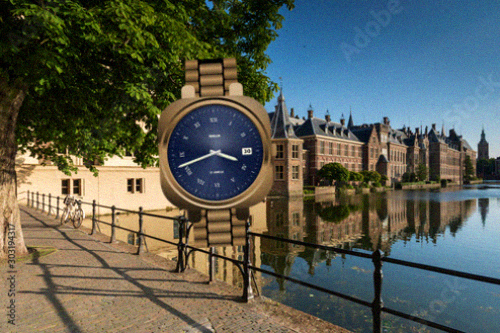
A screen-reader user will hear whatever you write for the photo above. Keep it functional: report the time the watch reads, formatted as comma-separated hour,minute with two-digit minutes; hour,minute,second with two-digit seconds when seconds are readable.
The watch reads 3,42
